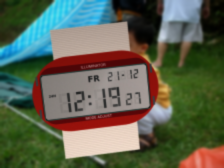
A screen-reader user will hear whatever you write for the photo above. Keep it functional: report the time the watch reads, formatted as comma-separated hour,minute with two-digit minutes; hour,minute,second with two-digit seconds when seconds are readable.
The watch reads 12,19,27
